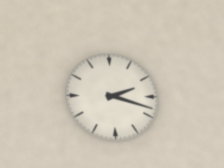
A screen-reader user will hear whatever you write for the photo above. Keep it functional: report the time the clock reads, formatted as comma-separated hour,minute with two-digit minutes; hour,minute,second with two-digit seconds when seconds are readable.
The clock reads 2,18
